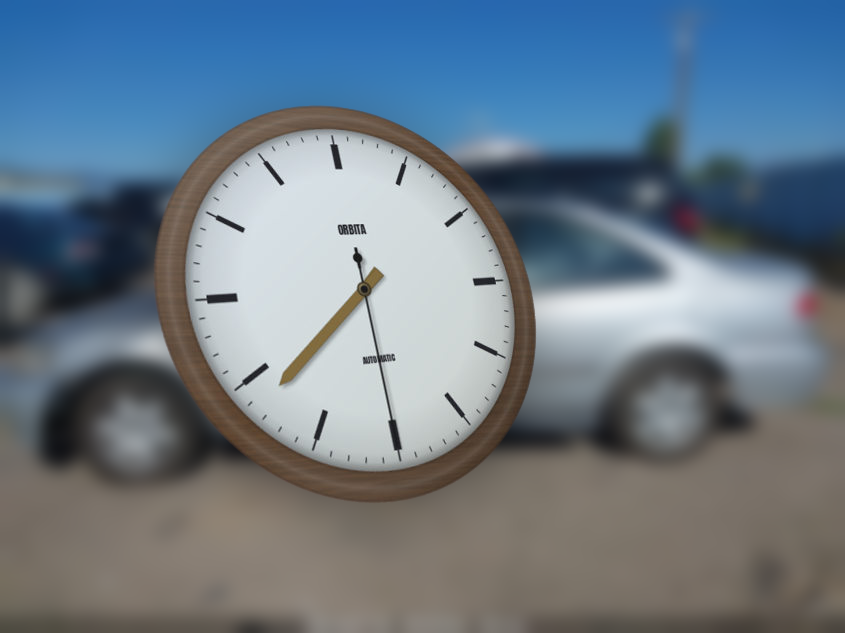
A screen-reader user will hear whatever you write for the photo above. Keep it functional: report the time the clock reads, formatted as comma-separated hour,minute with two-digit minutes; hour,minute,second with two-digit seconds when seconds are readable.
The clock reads 7,38,30
